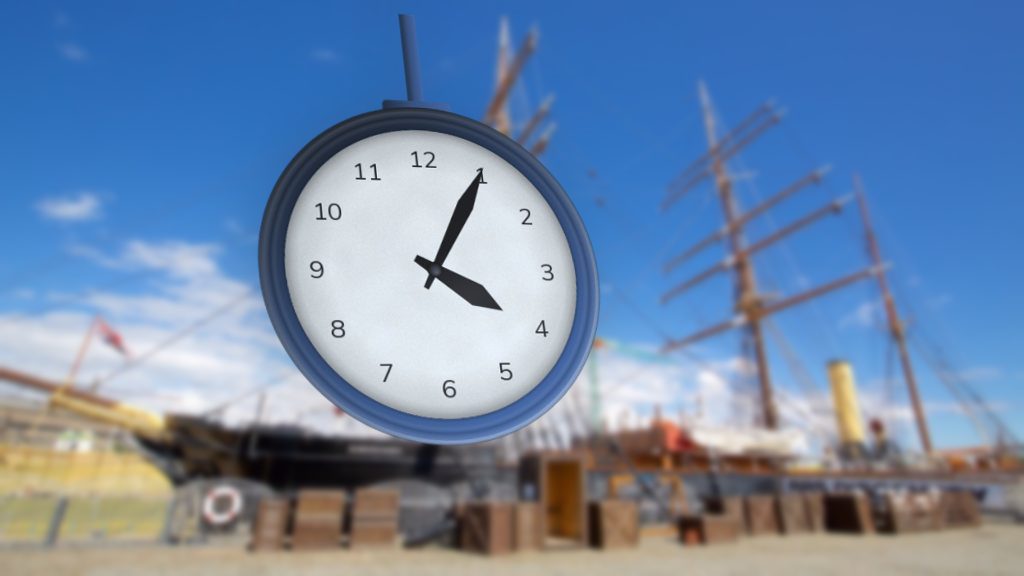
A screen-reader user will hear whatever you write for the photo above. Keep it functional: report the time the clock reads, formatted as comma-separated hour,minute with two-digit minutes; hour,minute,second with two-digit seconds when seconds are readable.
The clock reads 4,05
